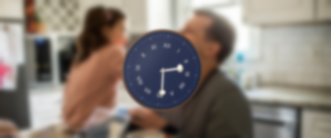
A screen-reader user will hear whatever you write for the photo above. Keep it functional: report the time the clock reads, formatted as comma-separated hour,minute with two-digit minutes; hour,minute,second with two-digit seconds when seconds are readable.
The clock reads 2,29
